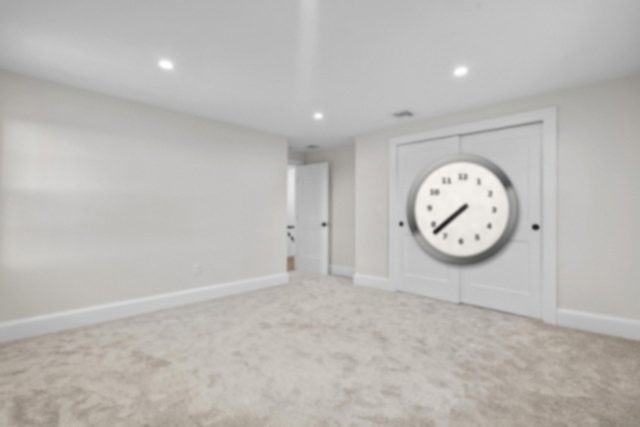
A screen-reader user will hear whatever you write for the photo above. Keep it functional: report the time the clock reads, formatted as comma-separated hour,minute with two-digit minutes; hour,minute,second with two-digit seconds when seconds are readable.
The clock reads 7,38
